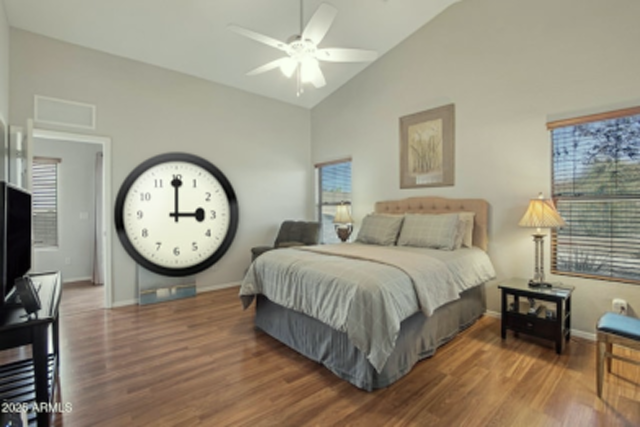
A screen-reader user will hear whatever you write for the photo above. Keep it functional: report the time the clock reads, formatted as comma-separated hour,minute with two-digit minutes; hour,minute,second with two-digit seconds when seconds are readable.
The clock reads 3,00
